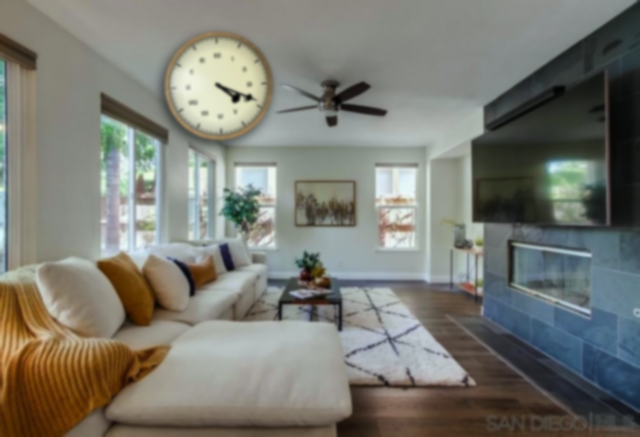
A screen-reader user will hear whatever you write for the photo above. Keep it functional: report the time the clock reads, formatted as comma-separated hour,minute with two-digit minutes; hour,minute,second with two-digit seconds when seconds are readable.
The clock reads 4,19
